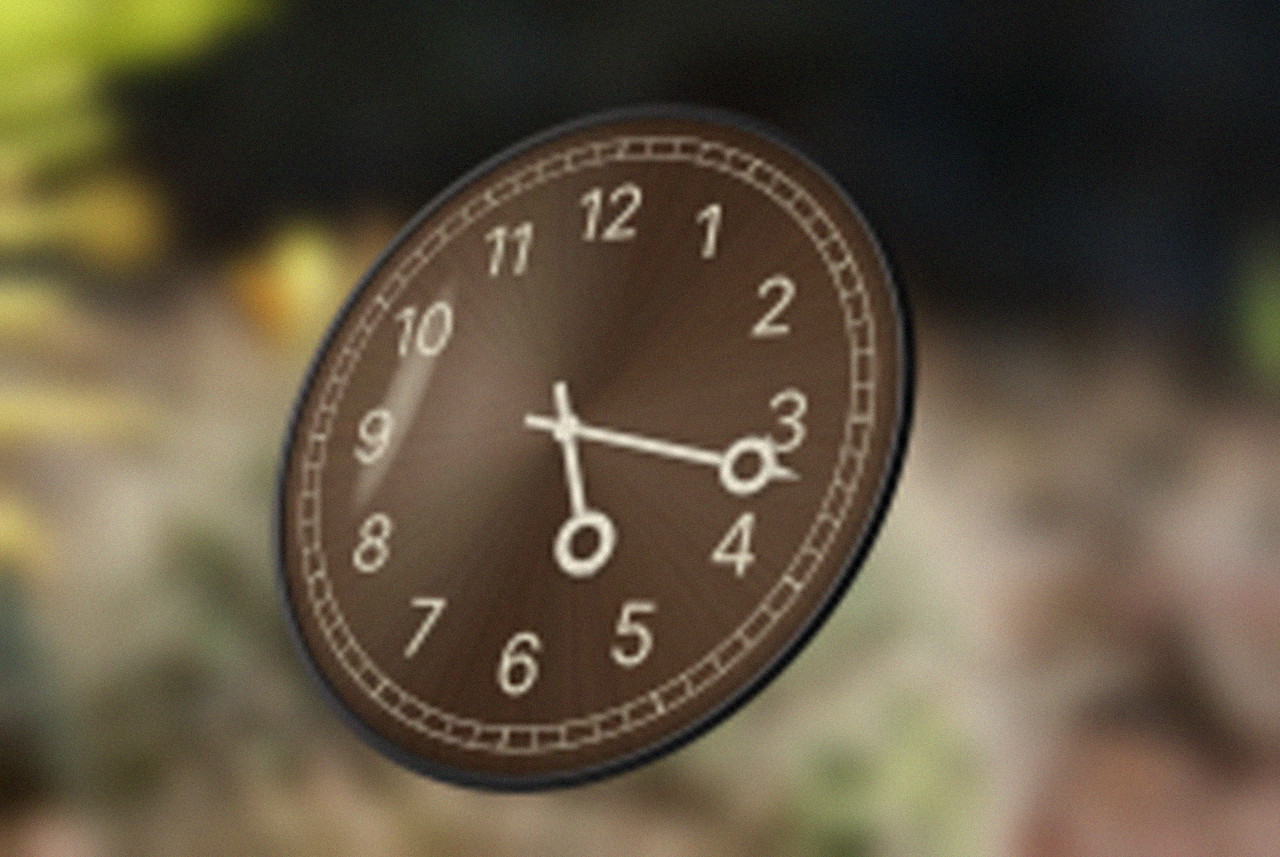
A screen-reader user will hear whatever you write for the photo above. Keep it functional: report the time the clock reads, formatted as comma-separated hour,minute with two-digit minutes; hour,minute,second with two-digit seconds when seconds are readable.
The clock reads 5,17
